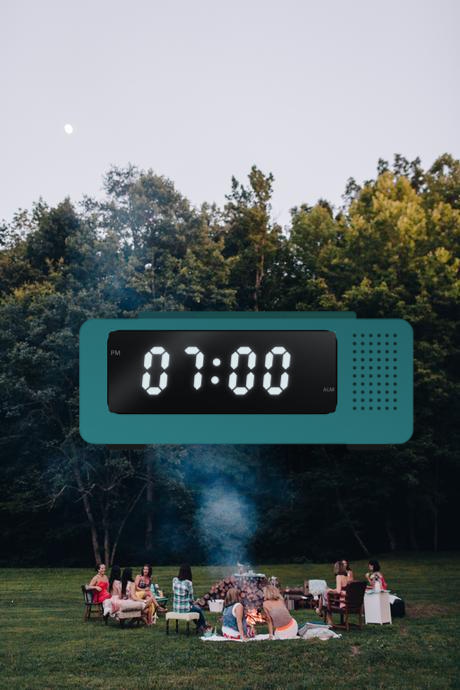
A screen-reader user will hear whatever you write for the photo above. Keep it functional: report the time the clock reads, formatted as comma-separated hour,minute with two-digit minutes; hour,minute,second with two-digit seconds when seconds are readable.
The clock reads 7,00
